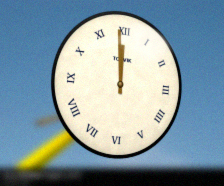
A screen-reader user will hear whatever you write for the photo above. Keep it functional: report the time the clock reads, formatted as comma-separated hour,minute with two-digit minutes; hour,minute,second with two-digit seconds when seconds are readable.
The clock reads 11,59
